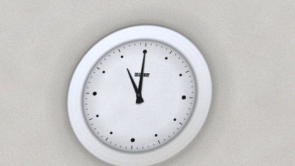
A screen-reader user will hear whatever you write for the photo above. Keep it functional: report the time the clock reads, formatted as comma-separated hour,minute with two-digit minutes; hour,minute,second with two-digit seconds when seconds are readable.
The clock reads 11,00
